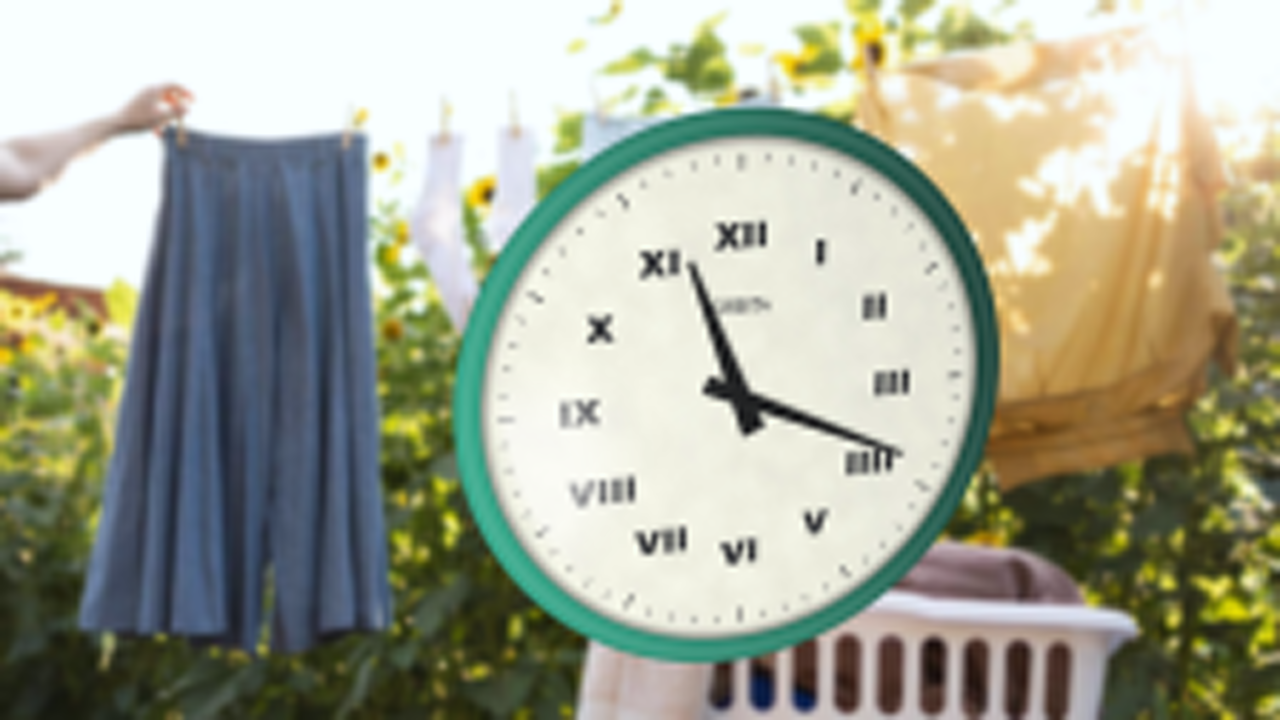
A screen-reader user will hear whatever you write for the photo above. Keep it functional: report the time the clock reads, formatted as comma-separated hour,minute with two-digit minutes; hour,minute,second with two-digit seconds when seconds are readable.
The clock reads 11,19
